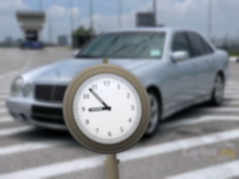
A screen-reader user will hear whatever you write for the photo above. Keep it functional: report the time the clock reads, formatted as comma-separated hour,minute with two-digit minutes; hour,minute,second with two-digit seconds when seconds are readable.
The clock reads 8,53
